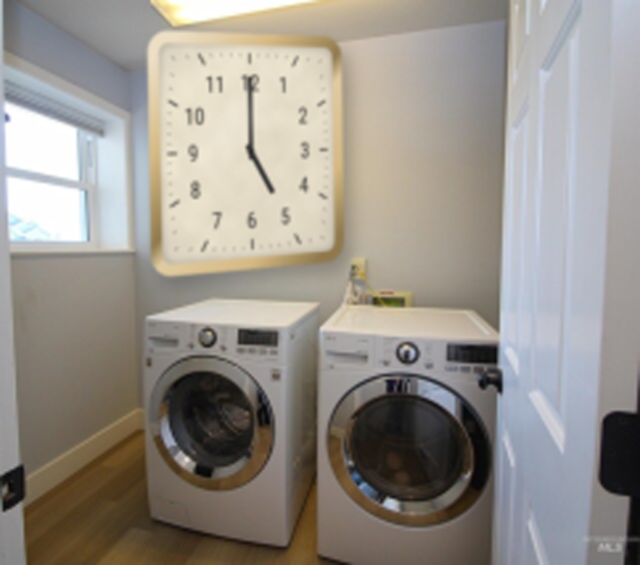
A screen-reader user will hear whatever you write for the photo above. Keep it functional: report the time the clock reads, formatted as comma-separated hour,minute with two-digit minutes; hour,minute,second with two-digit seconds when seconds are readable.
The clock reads 5,00
